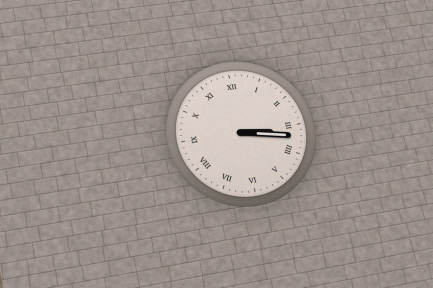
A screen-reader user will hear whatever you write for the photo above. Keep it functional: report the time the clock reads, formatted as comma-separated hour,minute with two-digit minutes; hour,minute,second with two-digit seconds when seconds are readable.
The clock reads 3,17
